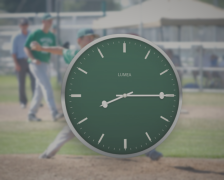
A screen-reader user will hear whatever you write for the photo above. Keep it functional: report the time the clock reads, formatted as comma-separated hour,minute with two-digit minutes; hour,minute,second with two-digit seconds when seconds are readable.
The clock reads 8,15
